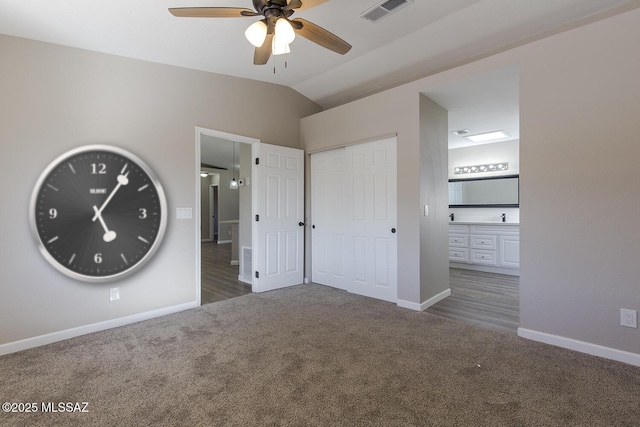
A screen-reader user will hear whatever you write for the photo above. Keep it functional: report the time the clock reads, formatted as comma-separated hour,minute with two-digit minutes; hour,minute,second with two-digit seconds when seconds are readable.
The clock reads 5,06
